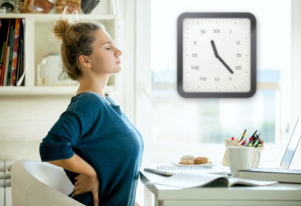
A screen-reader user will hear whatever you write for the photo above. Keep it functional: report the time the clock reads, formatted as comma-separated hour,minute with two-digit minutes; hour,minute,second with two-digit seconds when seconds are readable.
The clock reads 11,23
